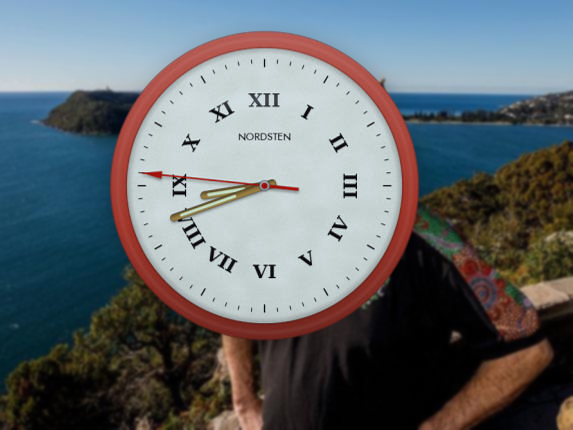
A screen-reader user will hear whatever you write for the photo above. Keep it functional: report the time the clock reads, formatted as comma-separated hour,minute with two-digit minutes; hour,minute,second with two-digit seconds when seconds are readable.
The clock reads 8,41,46
